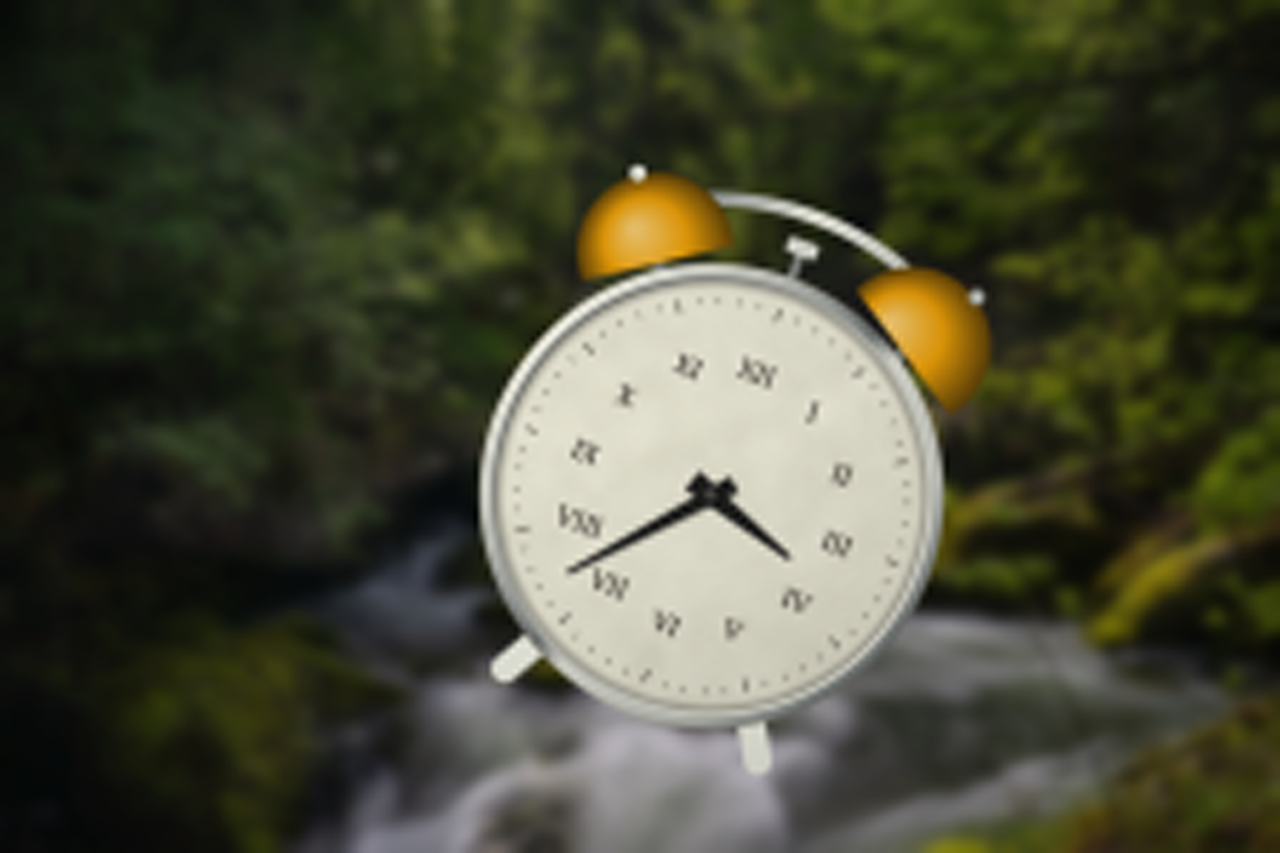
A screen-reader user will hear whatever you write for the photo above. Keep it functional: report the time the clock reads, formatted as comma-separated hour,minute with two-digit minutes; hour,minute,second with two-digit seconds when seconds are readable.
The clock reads 3,37
